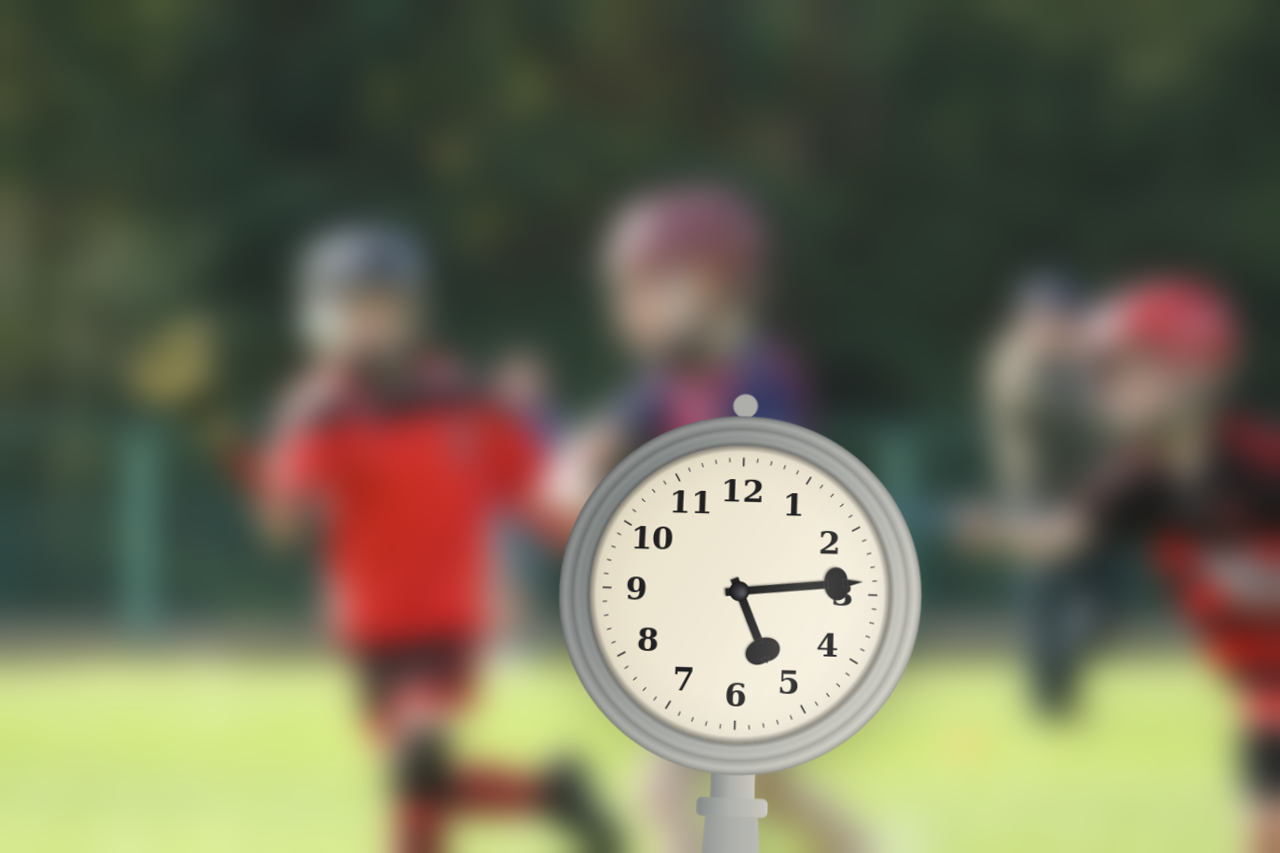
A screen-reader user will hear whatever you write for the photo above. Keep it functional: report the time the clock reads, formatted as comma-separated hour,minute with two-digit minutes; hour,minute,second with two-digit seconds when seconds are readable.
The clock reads 5,14
